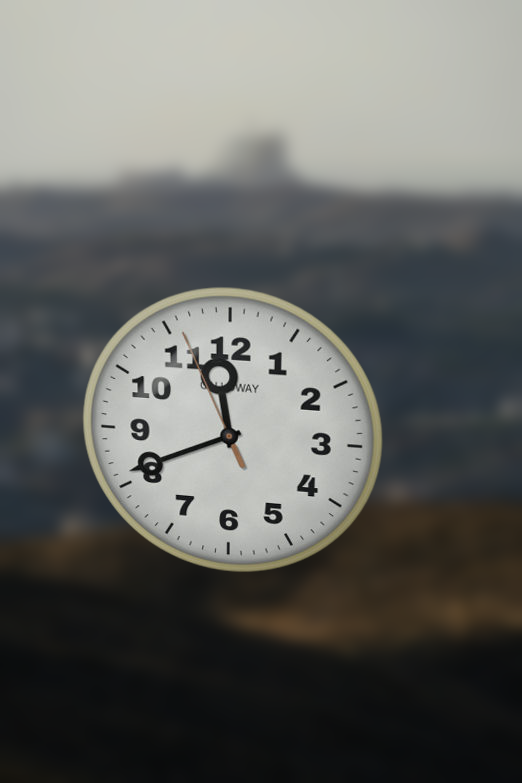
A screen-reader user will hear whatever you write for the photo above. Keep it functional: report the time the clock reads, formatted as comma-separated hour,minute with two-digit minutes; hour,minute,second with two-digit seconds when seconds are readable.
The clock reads 11,40,56
